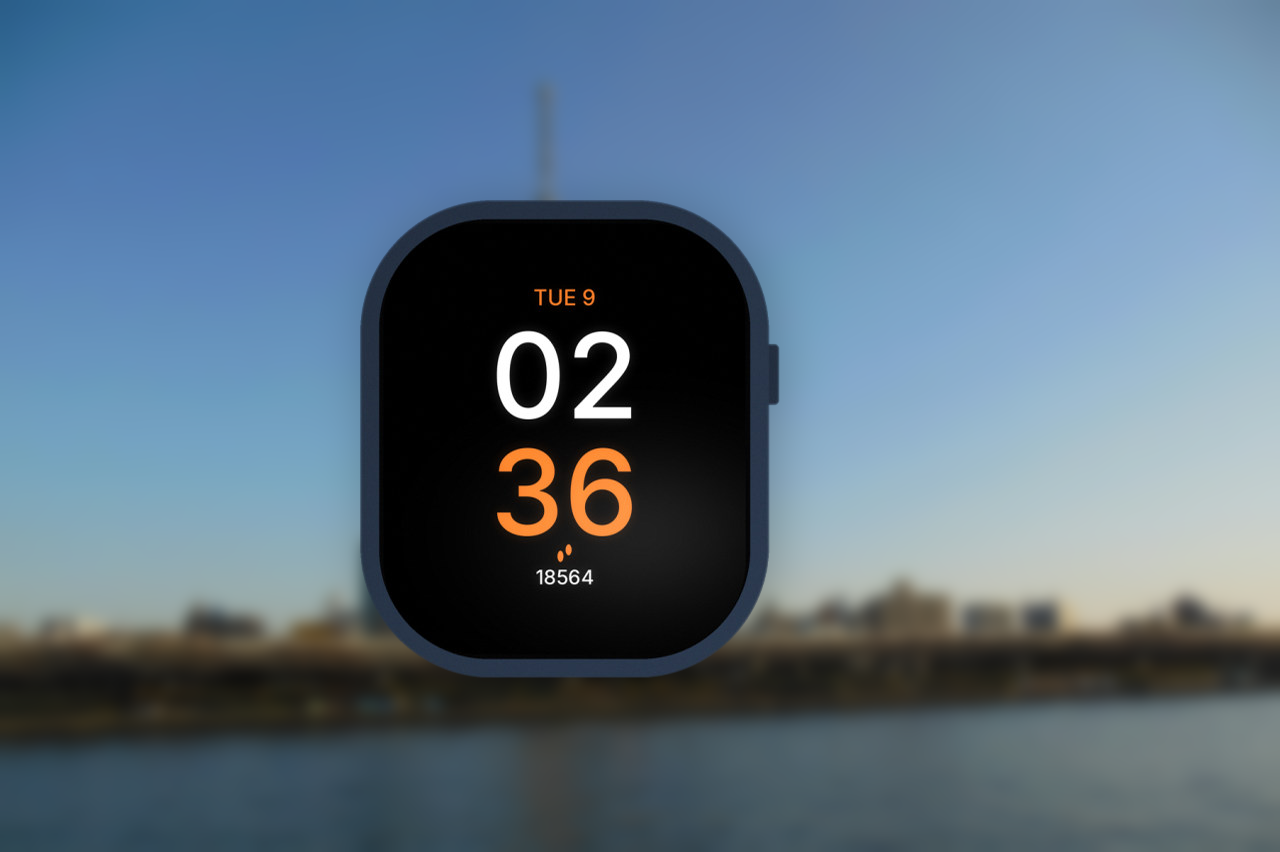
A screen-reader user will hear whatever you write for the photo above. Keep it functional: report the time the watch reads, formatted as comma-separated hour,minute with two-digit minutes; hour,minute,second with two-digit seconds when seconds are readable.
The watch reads 2,36
